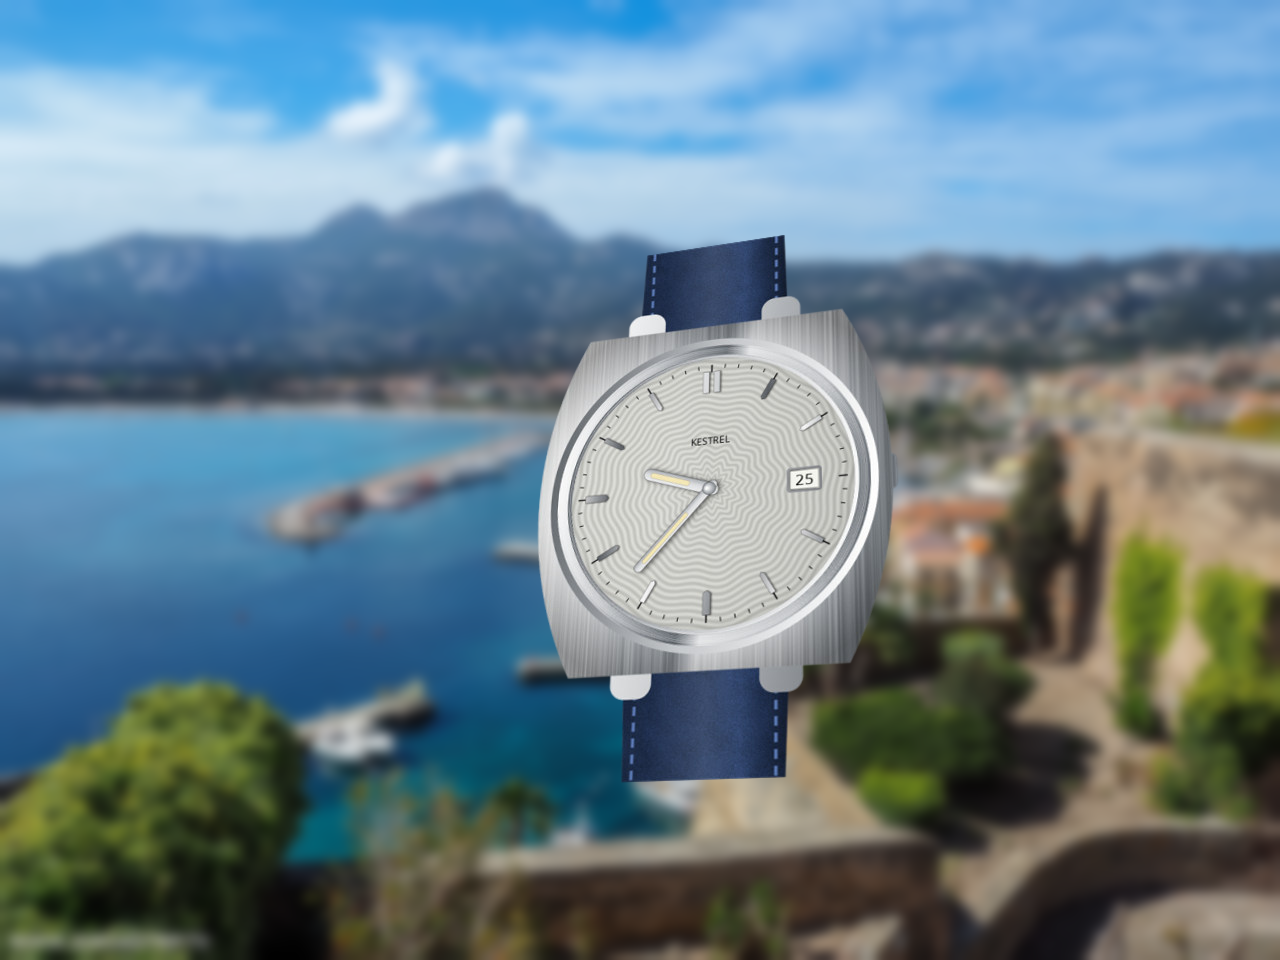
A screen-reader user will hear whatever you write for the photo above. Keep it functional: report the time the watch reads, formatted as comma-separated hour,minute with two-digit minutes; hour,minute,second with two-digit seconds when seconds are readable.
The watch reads 9,37
